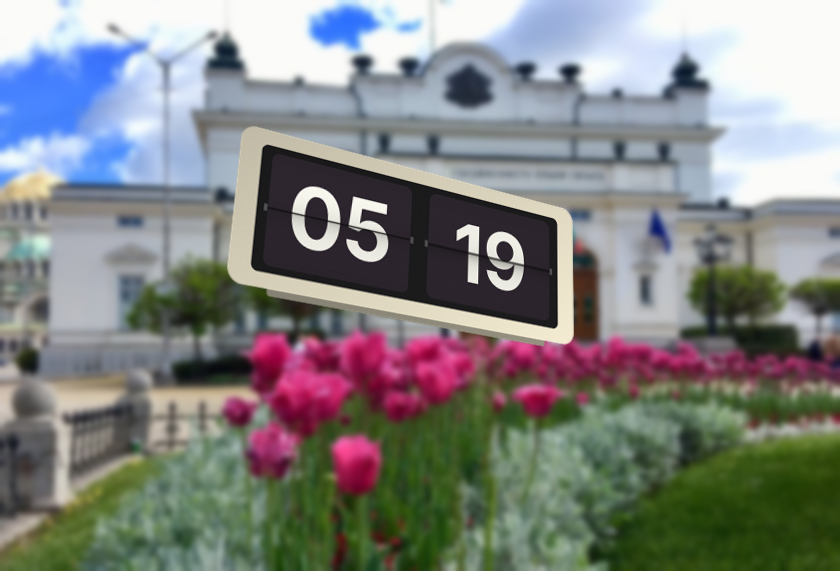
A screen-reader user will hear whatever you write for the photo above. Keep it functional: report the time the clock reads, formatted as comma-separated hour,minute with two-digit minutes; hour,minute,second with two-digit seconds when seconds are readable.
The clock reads 5,19
